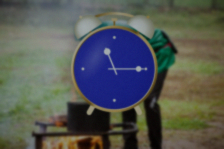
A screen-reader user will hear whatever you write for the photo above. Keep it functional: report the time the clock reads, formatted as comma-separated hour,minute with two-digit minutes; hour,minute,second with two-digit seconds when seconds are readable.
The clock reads 11,15
